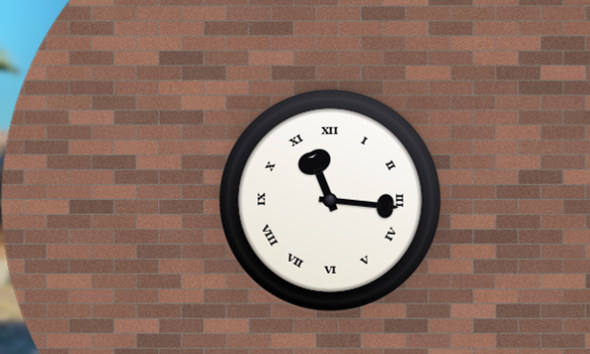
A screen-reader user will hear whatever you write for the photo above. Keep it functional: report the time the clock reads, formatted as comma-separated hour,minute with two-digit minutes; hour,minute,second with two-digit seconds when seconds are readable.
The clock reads 11,16
